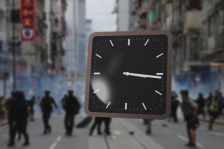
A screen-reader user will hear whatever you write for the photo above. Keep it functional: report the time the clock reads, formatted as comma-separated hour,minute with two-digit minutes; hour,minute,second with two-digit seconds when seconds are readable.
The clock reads 3,16
